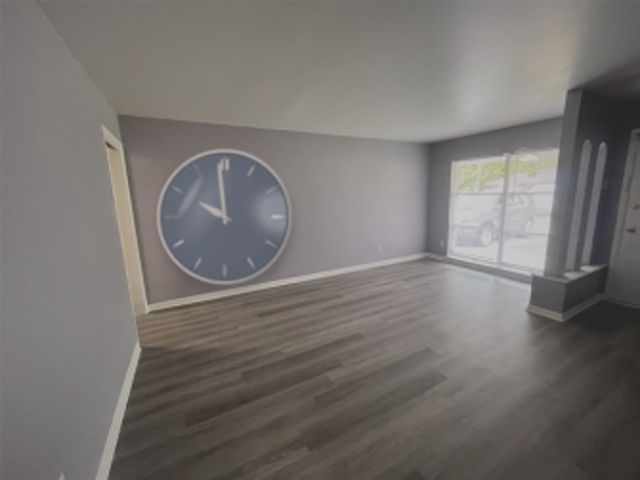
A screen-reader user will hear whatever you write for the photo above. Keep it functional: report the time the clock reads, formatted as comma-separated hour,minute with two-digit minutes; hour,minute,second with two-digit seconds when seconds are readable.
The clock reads 9,59
